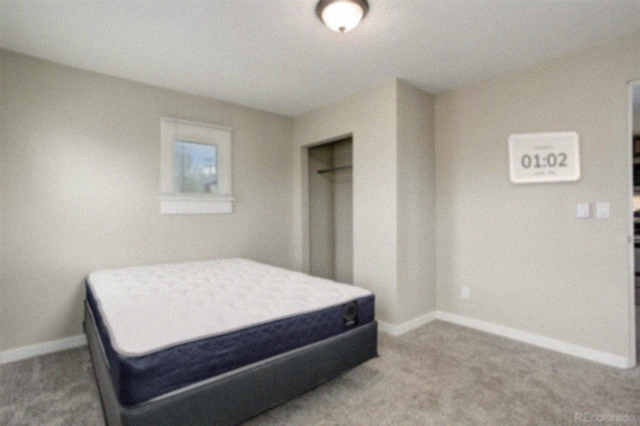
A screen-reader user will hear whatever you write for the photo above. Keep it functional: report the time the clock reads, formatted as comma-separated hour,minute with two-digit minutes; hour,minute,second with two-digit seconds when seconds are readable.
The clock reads 1,02
